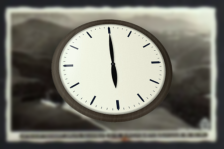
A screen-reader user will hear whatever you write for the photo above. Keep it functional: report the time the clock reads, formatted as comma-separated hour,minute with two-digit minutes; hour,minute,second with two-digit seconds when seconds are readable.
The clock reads 6,00
